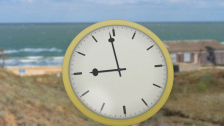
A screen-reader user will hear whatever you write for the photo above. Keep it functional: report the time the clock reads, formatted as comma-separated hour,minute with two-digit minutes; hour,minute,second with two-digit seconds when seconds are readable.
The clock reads 8,59
